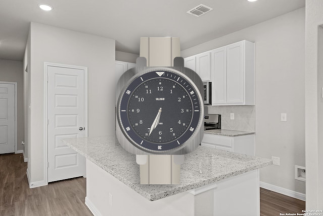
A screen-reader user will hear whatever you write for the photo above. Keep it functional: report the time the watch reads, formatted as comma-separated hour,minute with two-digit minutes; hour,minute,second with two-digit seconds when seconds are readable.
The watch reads 6,34
